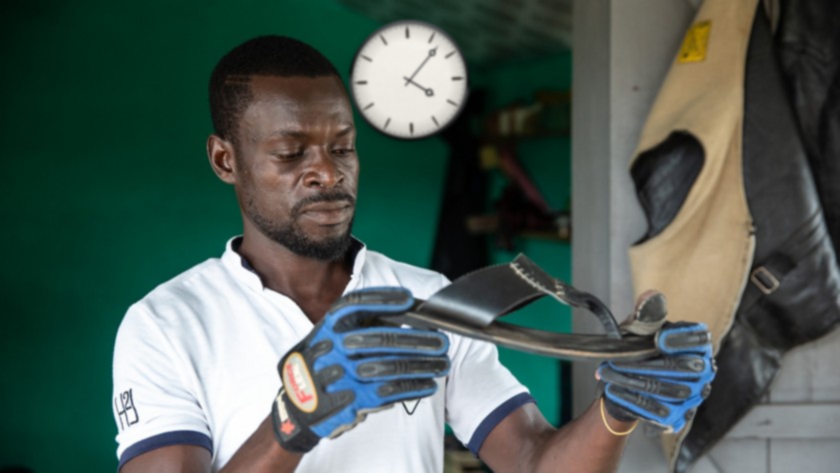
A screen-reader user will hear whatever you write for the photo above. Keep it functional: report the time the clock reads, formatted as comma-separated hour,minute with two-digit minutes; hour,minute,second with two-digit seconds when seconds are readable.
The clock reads 4,07
